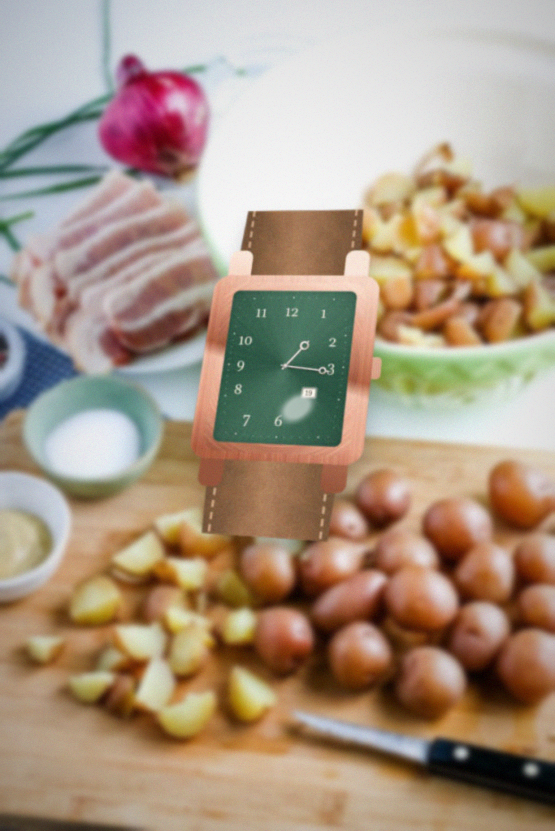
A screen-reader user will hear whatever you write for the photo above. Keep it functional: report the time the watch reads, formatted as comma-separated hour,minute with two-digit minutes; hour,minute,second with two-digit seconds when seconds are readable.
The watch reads 1,16
